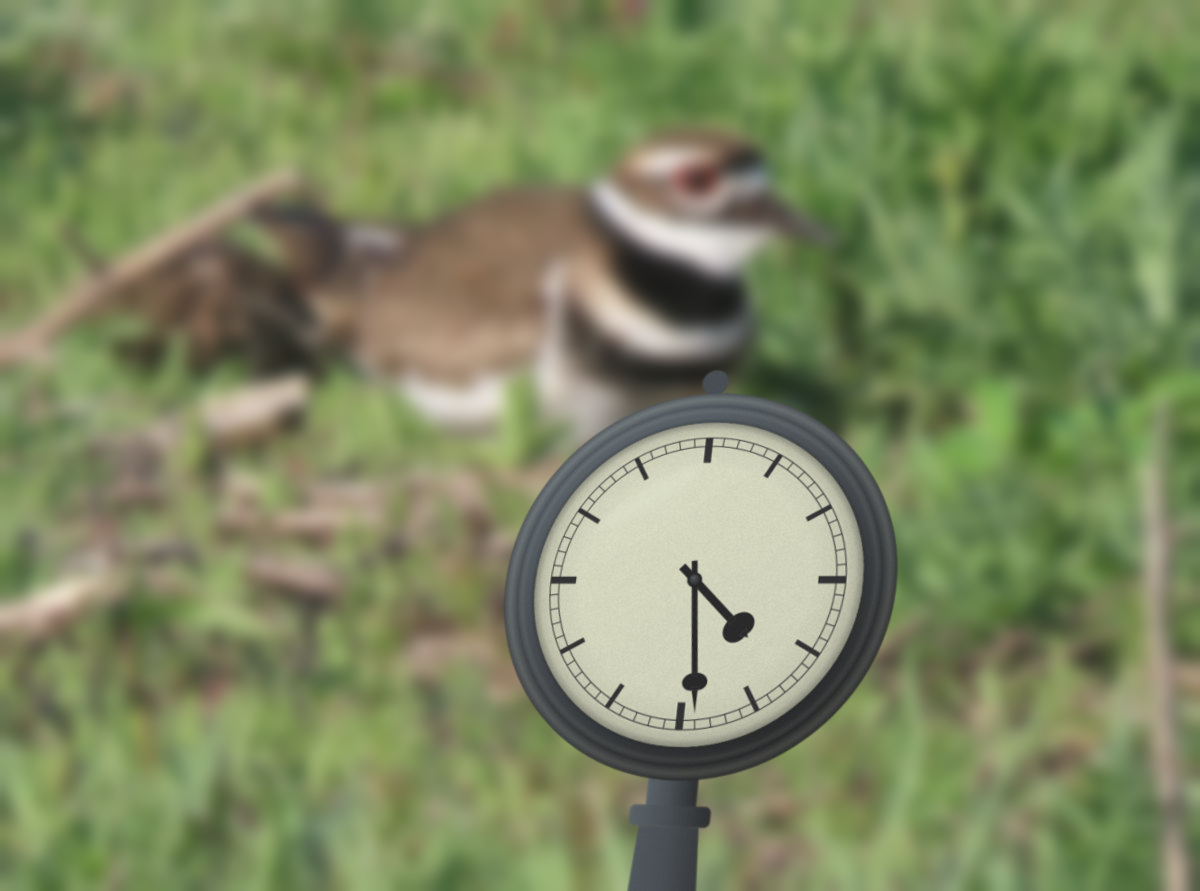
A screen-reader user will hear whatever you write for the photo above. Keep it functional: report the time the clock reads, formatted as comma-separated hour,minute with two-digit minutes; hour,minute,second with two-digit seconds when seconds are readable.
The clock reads 4,29
